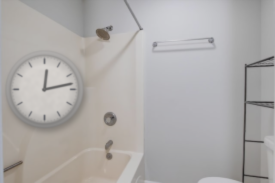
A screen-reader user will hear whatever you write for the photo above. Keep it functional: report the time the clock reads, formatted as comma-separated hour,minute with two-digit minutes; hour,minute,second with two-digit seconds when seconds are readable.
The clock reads 12,13
